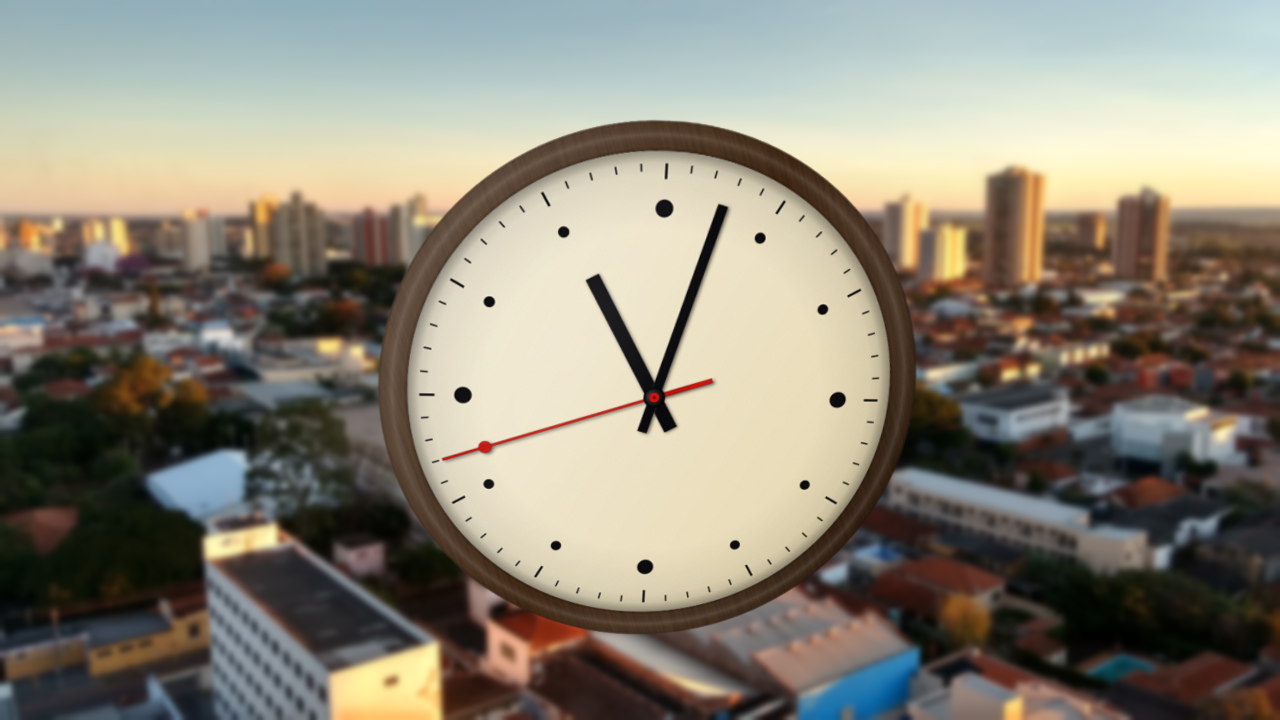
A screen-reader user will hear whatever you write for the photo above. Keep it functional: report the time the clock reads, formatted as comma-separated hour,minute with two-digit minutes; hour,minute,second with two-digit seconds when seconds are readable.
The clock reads 11,02,42
